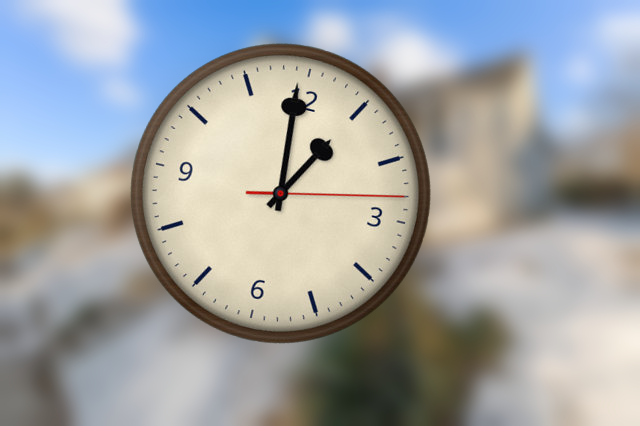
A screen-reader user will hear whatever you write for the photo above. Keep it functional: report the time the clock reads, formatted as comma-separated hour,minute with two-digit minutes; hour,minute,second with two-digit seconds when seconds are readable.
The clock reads 12,59,13
